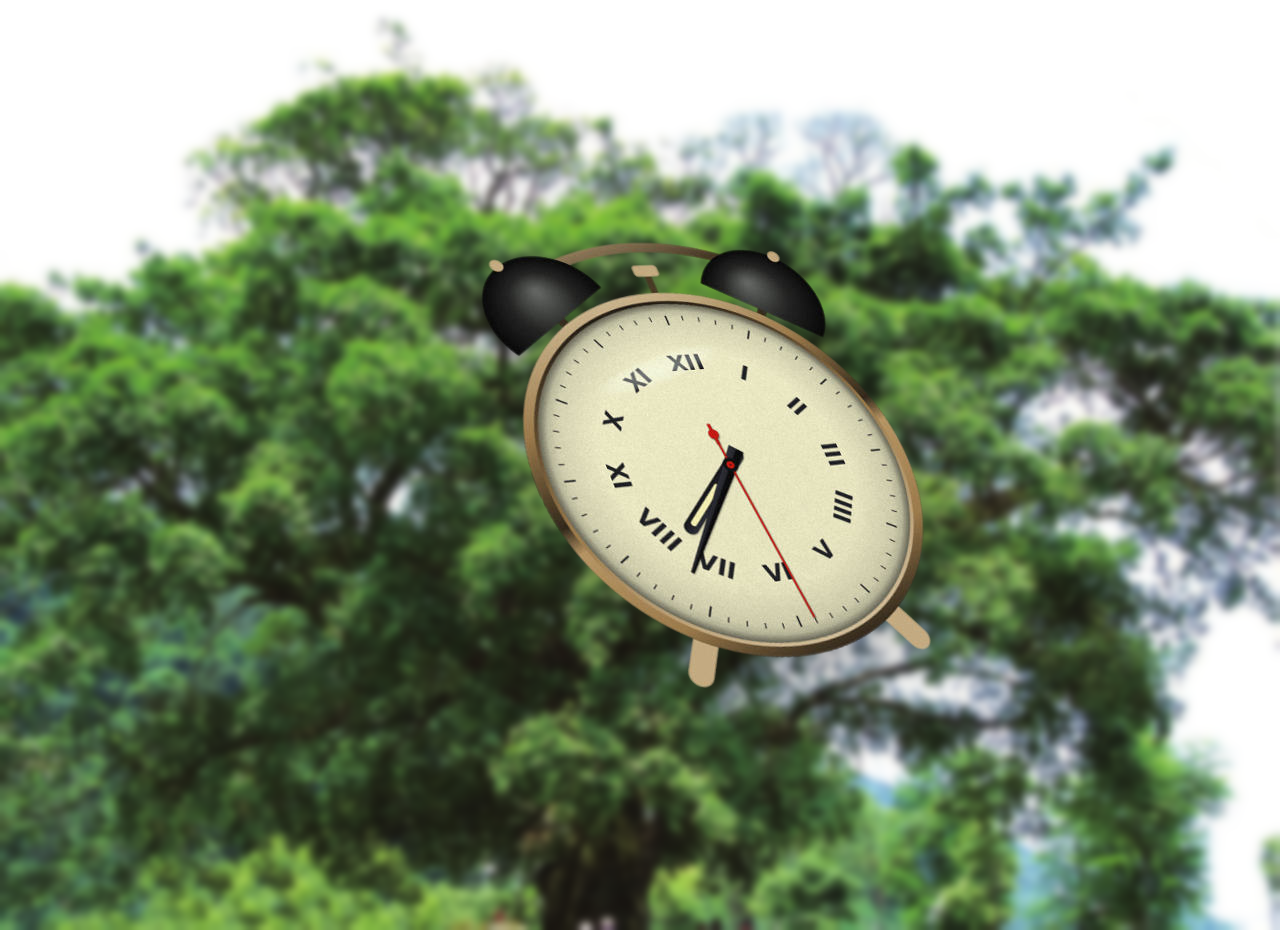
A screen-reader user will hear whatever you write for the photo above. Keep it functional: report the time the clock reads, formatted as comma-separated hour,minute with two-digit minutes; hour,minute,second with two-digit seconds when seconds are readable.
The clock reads 7,36,29
